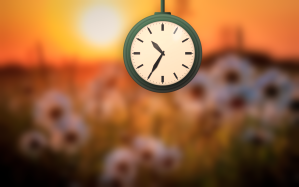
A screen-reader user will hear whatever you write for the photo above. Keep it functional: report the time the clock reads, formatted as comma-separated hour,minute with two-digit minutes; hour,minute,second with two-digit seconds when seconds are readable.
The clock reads 10,35
